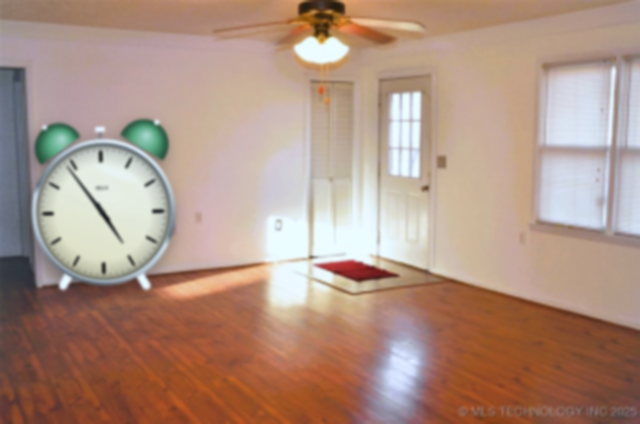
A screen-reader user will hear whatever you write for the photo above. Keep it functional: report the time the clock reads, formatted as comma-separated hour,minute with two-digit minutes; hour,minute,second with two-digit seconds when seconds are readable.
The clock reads 4,54
